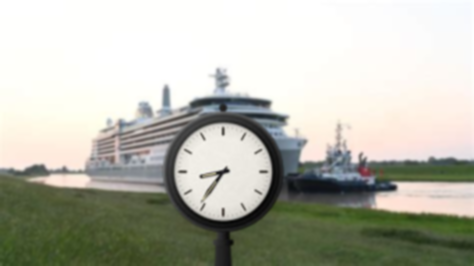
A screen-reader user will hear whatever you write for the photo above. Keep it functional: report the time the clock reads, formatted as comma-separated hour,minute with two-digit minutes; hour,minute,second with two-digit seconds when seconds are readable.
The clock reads 8,36
